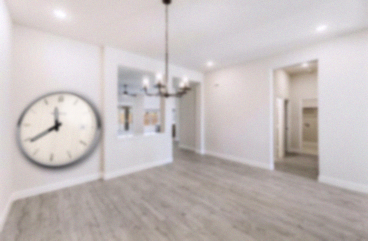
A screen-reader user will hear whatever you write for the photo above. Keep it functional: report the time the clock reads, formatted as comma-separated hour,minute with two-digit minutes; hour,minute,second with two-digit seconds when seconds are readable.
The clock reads 11,39
